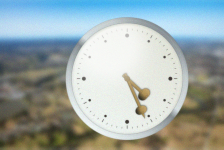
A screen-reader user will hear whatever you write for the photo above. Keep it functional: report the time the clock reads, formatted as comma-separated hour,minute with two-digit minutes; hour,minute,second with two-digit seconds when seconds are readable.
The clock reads 4,26
